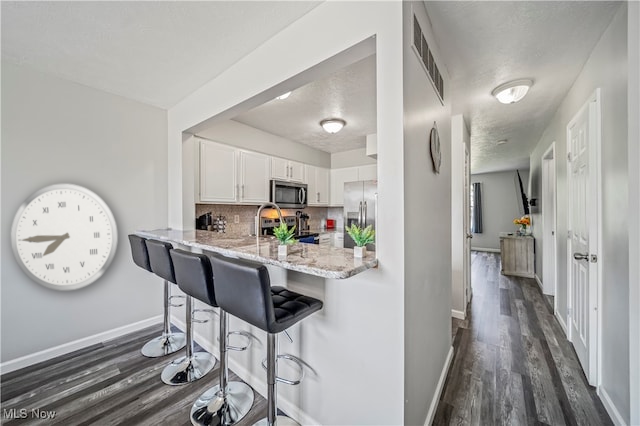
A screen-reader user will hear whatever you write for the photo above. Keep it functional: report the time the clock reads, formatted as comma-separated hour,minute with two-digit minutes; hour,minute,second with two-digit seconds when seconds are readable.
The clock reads 7,45
